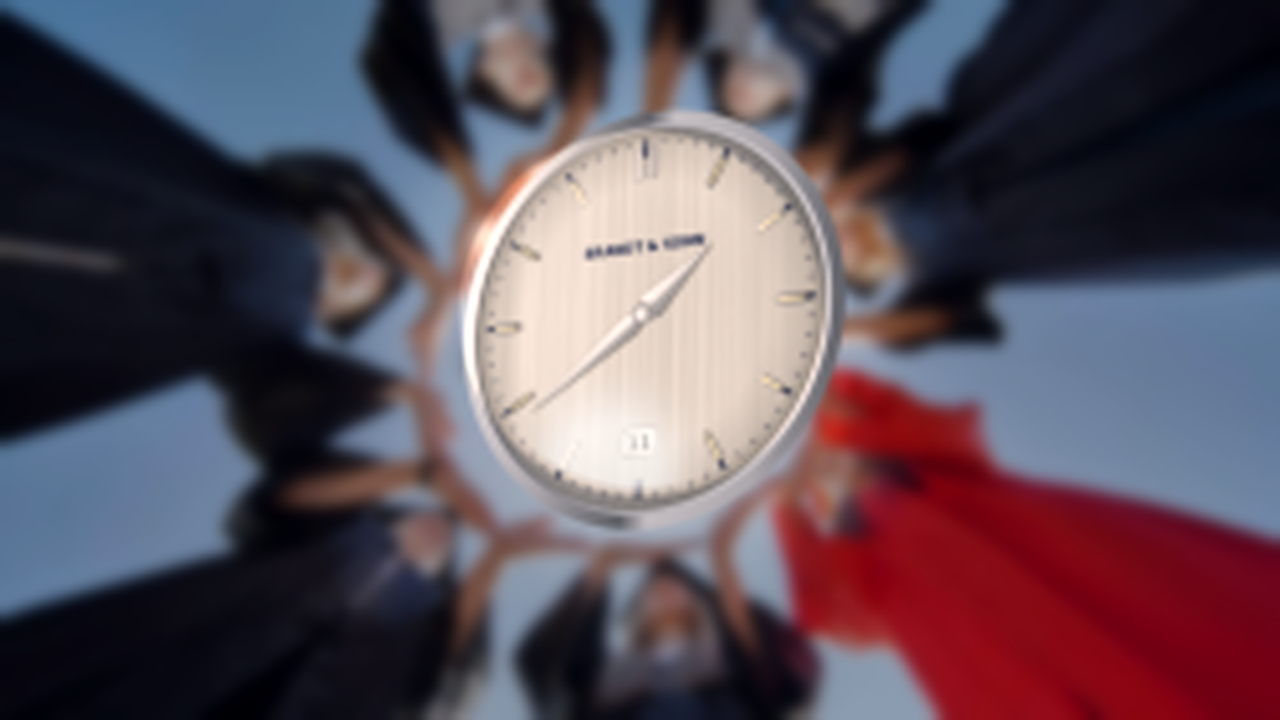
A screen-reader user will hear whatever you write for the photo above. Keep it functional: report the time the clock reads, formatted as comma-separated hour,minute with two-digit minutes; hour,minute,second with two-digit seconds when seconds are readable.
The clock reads 1,39
